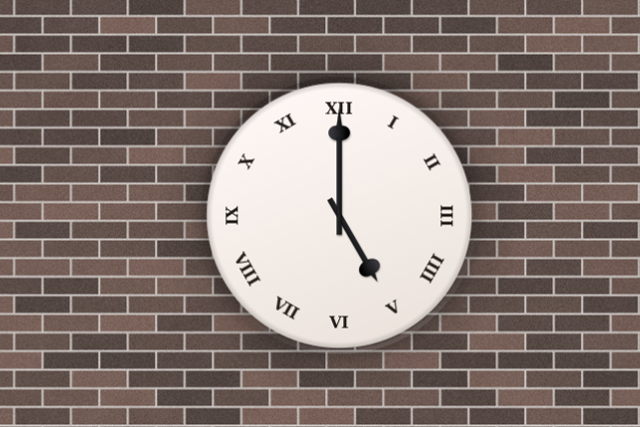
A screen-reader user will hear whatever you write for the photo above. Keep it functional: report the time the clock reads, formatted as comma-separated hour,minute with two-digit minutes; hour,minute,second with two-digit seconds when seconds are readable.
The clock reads 5,00
